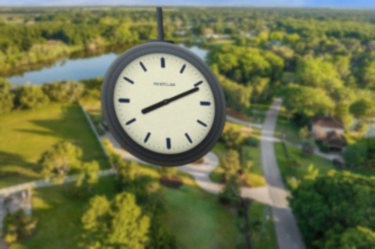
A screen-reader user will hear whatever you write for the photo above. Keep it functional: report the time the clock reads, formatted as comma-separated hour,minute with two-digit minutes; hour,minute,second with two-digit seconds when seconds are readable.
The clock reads 8,11
